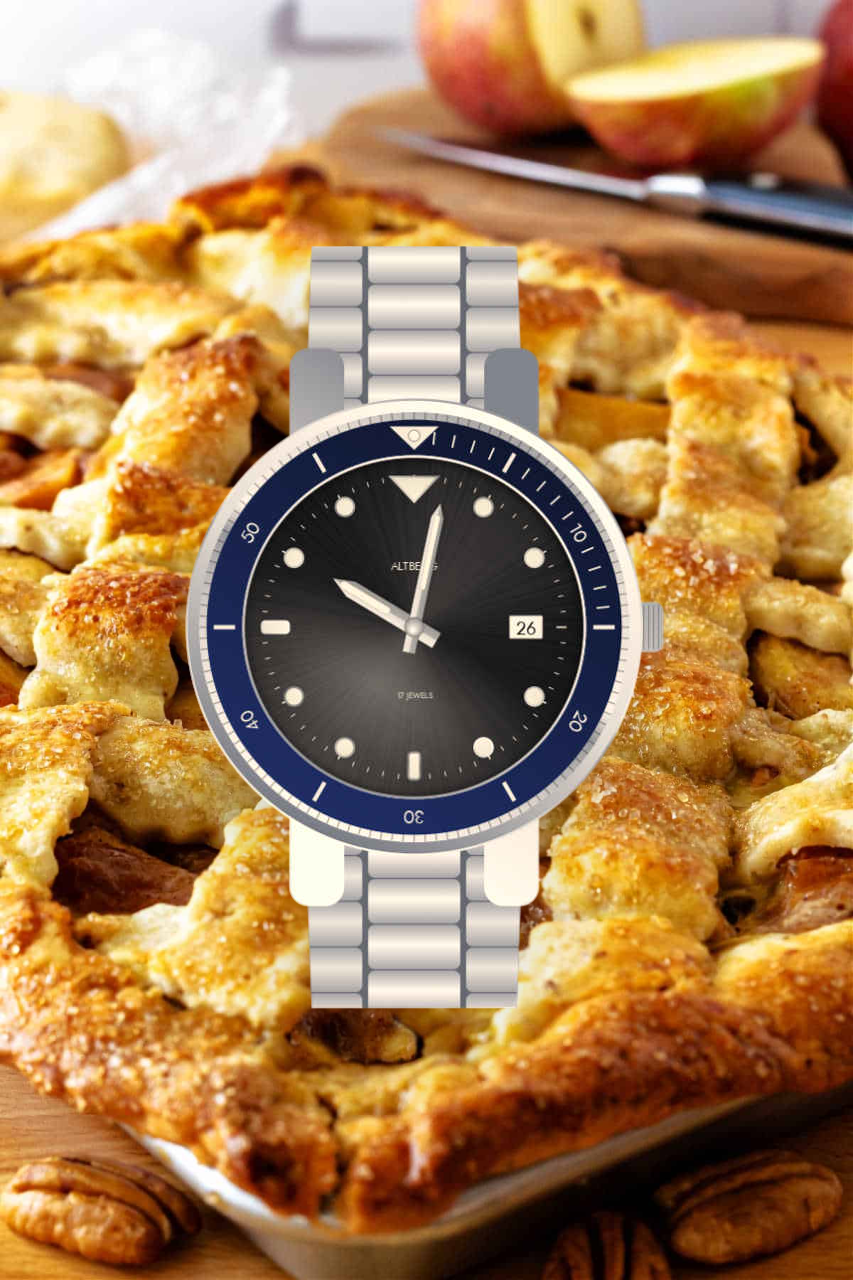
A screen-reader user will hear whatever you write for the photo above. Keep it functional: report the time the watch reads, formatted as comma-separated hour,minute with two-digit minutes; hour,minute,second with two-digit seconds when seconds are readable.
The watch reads 10,02
